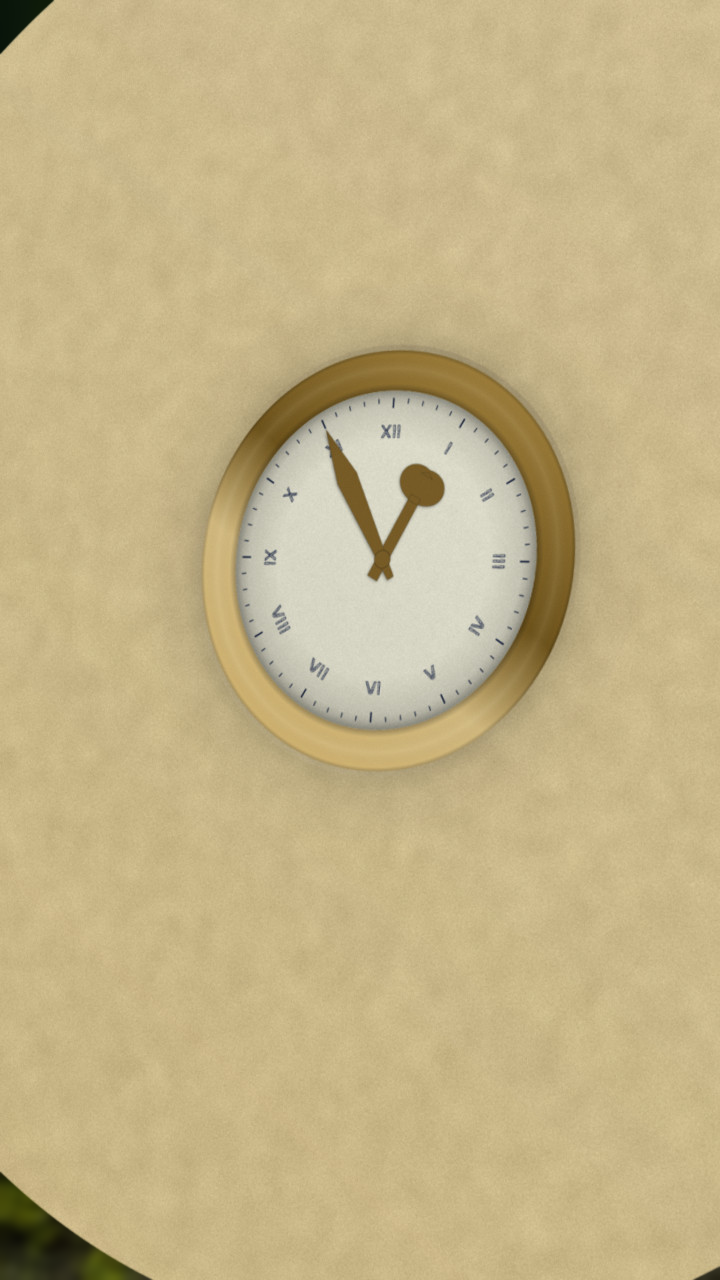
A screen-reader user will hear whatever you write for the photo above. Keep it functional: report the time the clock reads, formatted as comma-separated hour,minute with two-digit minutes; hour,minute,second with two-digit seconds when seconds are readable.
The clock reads 12,55
